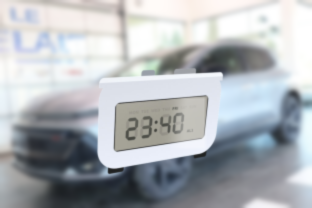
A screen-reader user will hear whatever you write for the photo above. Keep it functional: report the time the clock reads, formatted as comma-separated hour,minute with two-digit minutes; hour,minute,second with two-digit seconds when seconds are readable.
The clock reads 23,40
